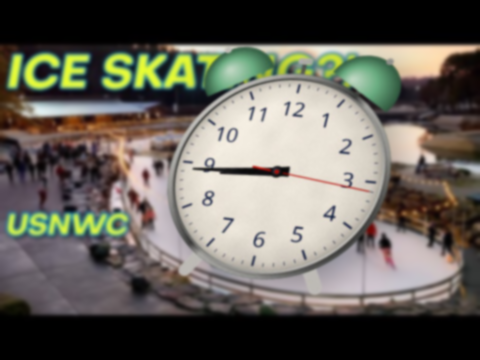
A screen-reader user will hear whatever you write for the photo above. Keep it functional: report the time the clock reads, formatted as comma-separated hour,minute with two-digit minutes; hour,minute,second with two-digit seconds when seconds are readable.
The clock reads 8,44,16
